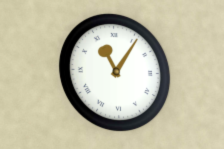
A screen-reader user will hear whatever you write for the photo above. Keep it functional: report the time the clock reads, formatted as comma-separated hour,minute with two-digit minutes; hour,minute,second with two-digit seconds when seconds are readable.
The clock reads 11,06
